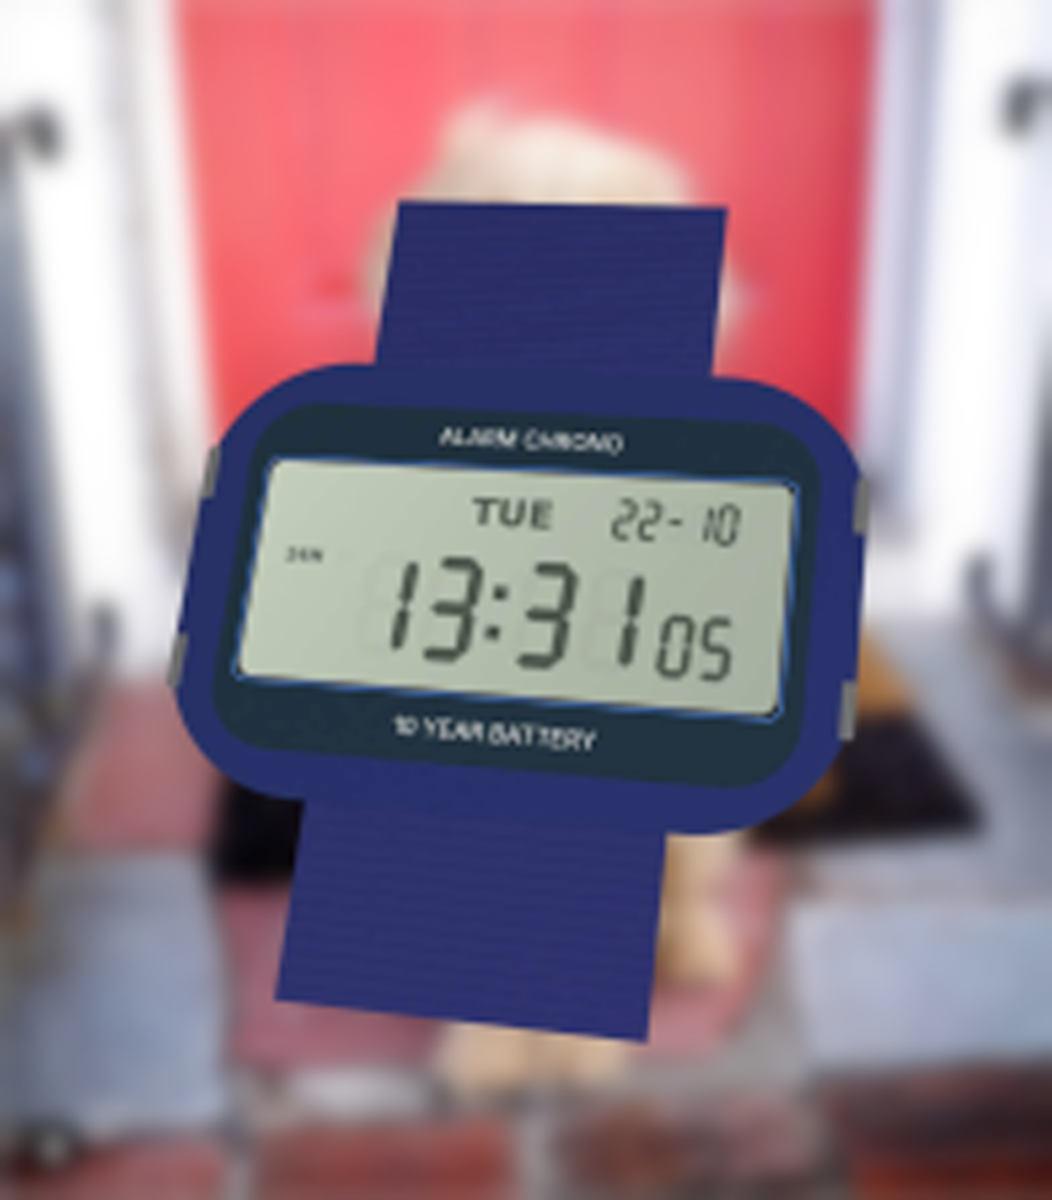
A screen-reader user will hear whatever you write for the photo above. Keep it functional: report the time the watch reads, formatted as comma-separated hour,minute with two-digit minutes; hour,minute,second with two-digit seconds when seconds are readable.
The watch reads 13,31,05
